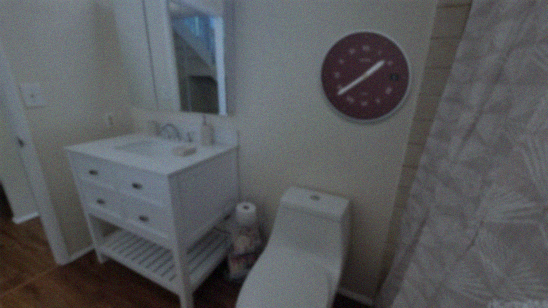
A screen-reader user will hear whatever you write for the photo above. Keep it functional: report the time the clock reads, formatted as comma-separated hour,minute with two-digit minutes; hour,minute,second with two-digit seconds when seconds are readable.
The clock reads 1,39
